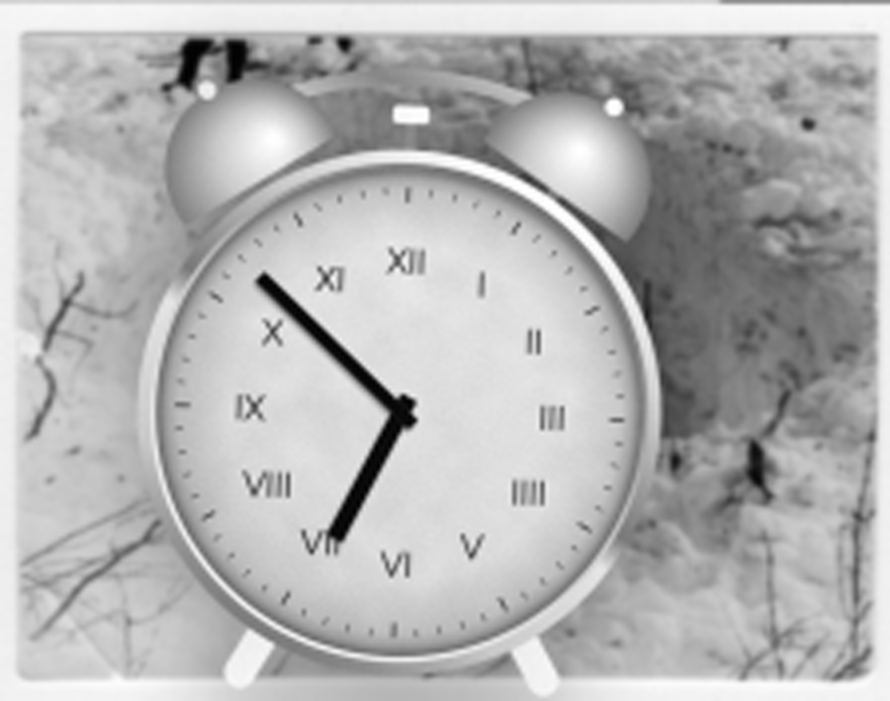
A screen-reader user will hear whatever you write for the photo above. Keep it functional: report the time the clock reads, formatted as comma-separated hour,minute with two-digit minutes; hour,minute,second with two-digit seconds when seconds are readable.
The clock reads 6,52
